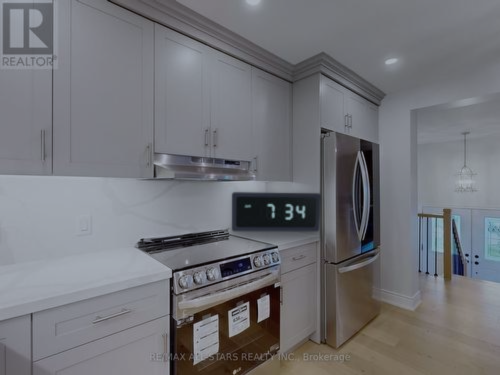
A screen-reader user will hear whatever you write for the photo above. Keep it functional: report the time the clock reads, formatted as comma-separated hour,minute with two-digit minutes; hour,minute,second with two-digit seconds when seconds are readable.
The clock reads 7,34
